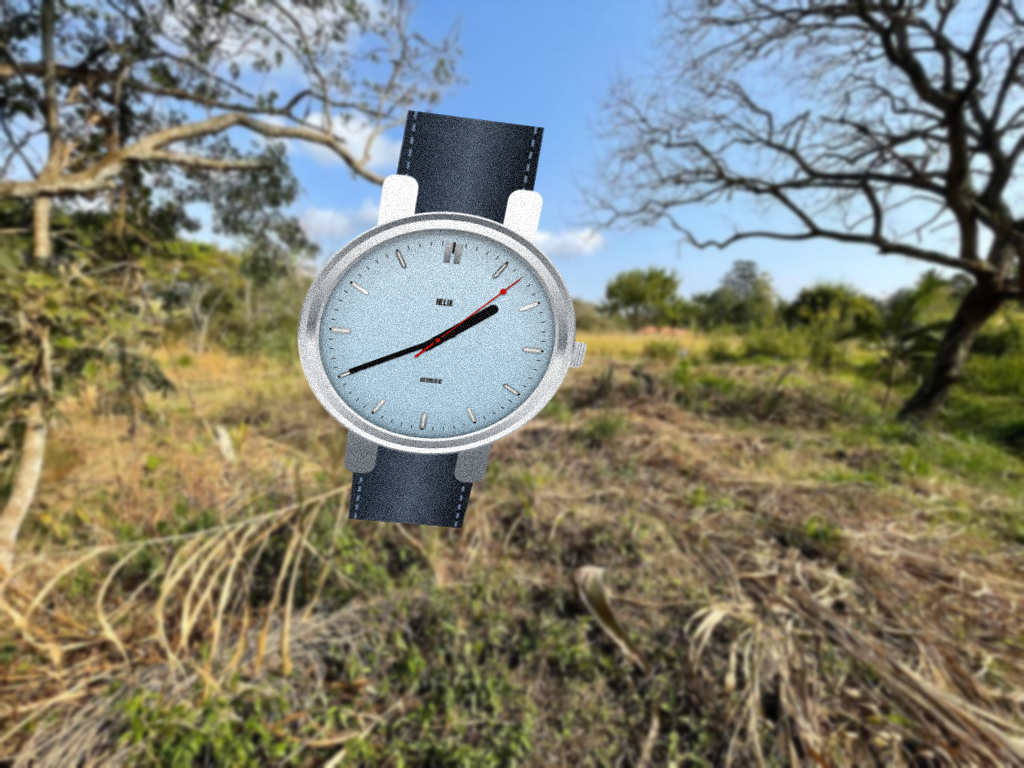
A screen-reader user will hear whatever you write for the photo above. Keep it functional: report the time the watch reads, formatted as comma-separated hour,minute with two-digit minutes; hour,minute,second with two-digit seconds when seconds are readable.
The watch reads 1,40,07
